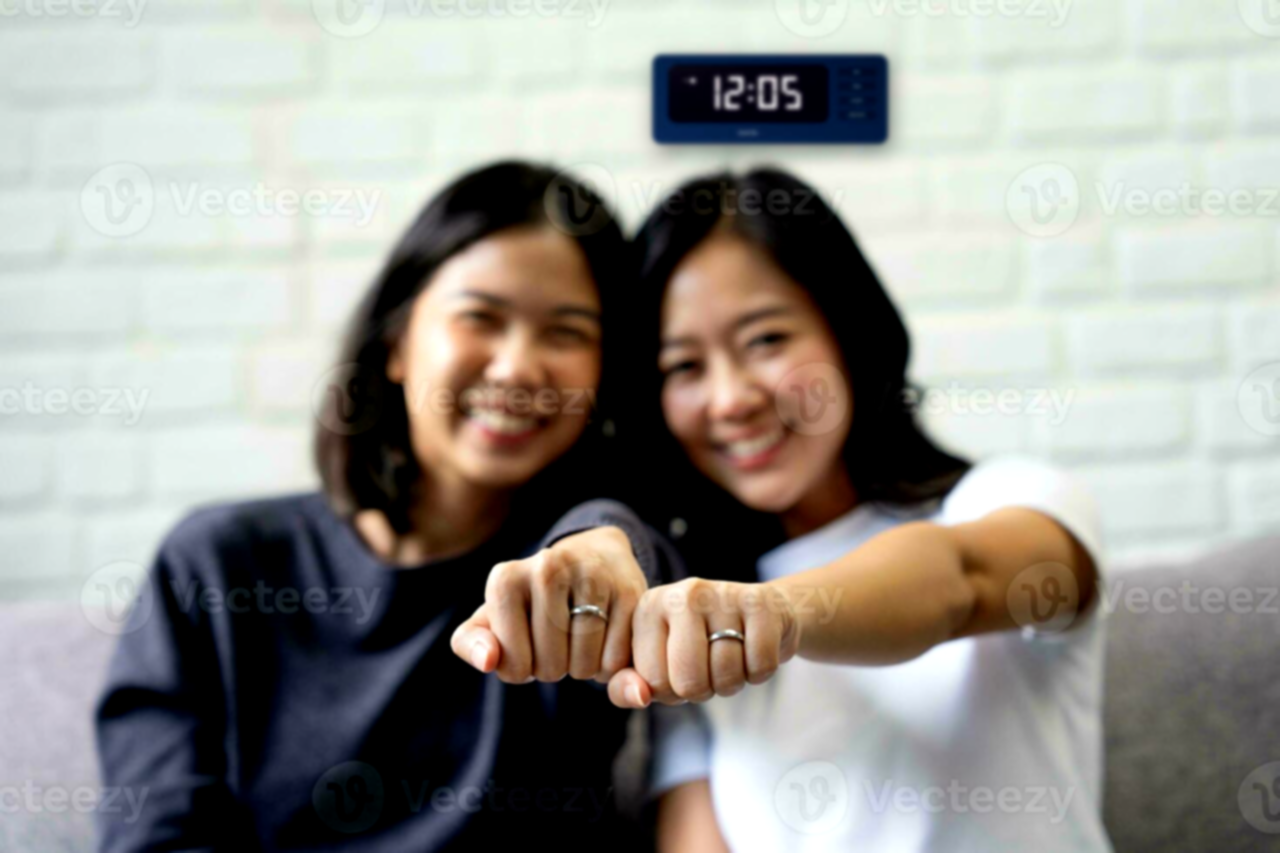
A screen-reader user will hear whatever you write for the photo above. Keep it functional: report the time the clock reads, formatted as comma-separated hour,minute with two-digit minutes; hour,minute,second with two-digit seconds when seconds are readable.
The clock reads 12,05
